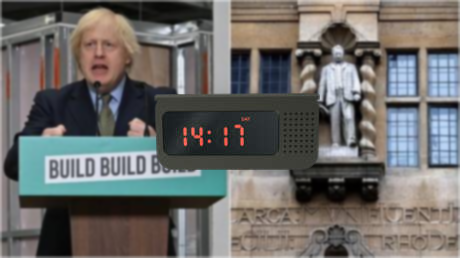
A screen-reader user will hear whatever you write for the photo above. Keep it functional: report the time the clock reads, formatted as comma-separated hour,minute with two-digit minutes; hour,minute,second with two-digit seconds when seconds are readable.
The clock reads 14,17
